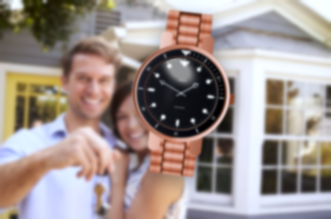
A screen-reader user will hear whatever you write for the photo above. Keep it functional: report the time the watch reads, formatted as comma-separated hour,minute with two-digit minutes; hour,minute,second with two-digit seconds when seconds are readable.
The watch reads 1,49
